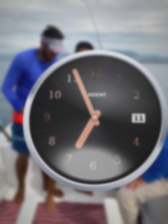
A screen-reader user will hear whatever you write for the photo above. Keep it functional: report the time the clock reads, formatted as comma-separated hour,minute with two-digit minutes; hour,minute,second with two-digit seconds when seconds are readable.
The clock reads 6,56
